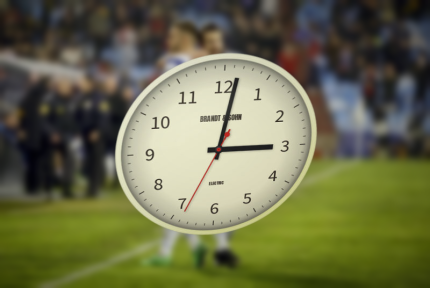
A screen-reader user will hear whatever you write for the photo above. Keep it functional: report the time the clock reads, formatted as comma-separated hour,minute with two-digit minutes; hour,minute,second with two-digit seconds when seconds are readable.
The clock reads 3,01,34
